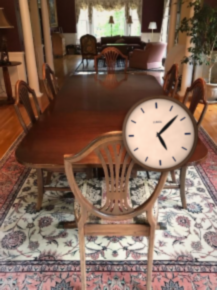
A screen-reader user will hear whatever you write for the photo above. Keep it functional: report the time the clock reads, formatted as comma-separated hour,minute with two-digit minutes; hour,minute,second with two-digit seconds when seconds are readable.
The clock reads 5,08
